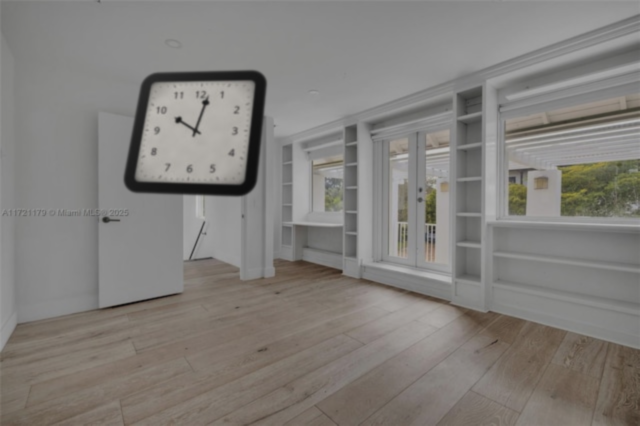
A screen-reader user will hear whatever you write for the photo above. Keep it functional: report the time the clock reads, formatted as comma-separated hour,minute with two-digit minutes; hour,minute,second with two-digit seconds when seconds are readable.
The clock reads 10,02
